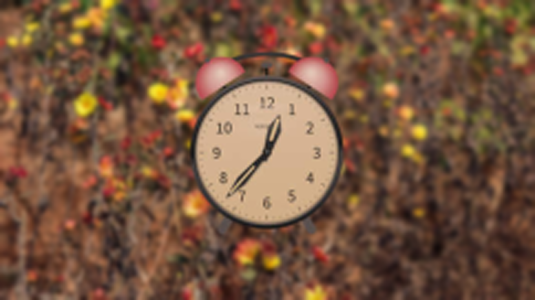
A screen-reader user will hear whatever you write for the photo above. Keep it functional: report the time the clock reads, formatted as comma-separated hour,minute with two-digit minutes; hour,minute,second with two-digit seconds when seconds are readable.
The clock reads 12,37
